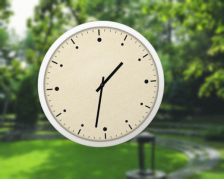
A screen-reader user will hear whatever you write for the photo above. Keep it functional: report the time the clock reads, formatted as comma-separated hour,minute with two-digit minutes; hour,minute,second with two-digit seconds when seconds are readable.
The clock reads 1,32
